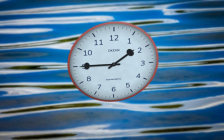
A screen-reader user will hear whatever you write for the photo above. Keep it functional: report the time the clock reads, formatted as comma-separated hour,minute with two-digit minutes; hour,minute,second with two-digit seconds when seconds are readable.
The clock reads 1,45
